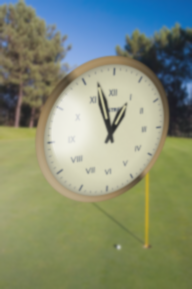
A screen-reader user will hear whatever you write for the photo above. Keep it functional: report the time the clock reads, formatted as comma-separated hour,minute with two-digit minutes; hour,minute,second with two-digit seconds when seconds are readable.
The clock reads 12,57
